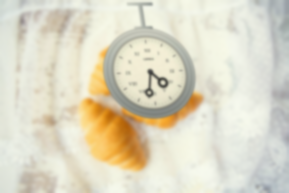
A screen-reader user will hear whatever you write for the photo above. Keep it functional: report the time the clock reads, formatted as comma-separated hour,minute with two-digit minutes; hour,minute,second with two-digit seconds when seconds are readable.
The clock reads 4,32
